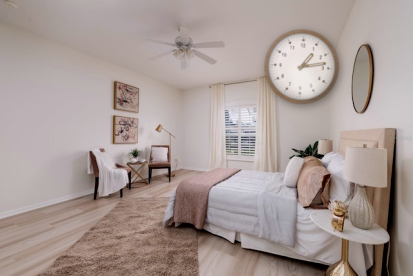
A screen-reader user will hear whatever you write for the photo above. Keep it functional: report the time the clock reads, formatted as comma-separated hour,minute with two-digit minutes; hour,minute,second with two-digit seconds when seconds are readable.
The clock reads 1,13
